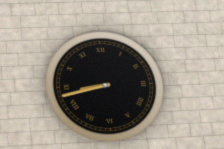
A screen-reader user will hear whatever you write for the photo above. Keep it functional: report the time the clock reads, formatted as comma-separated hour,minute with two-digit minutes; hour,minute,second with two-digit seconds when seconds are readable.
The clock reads 8,43
